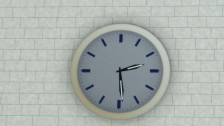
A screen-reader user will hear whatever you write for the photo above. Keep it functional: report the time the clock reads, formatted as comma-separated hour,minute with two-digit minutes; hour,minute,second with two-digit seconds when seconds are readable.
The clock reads 2,29
